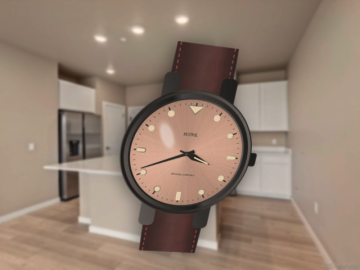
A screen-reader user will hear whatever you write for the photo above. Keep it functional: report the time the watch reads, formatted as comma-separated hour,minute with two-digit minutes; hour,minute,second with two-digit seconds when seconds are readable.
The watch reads 3,41
